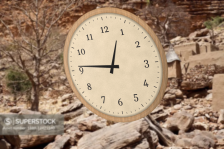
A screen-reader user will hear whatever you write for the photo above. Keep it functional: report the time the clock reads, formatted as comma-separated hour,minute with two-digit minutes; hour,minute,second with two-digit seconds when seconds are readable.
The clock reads 12,46
